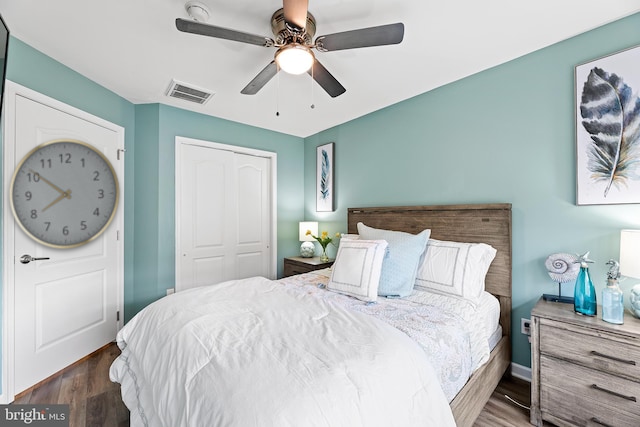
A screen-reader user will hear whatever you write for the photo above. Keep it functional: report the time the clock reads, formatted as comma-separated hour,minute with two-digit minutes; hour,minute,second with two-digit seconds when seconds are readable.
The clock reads 7,51
